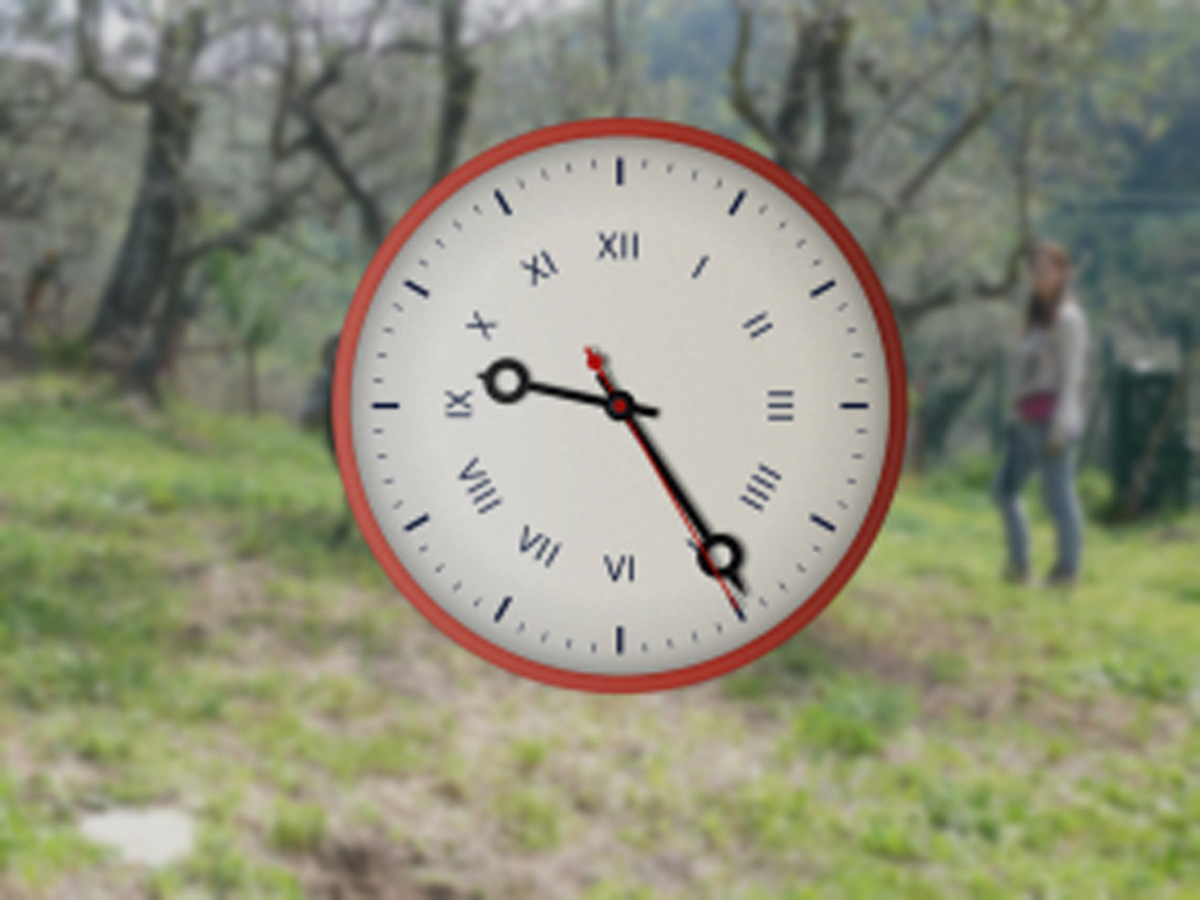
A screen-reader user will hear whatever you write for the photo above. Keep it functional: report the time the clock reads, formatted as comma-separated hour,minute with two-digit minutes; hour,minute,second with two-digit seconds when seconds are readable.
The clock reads 9,24,25
